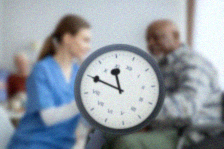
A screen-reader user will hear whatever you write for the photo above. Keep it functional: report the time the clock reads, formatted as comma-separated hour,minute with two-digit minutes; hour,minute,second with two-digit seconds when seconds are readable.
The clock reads 10,45
